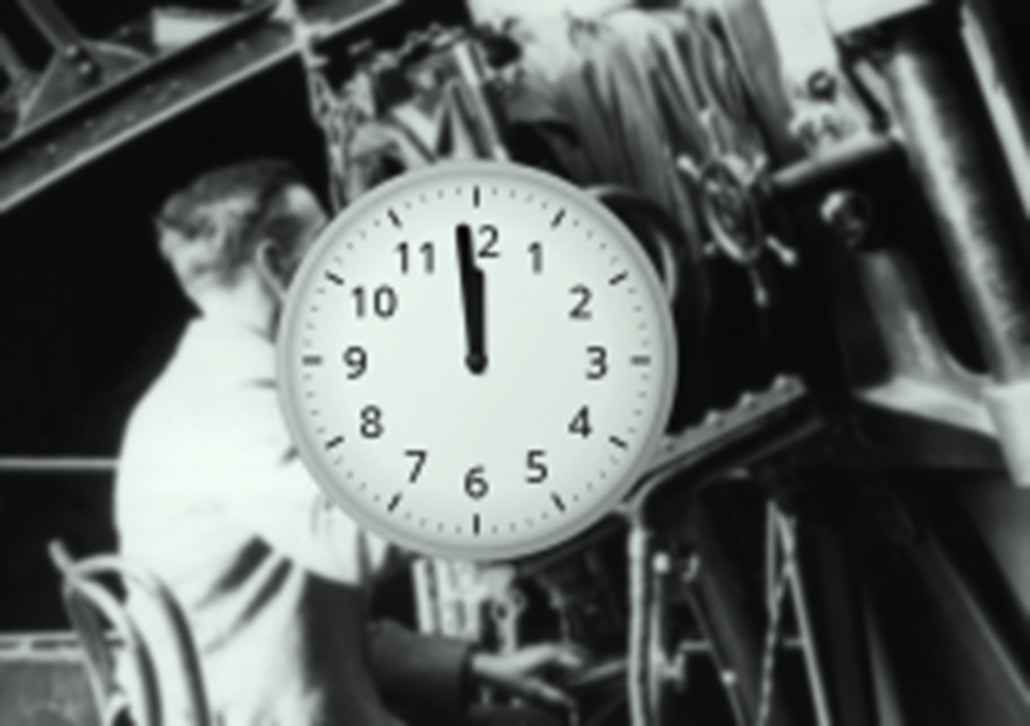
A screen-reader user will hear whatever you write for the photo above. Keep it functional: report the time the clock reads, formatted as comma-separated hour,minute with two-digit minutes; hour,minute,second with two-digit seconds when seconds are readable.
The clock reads 11,59
